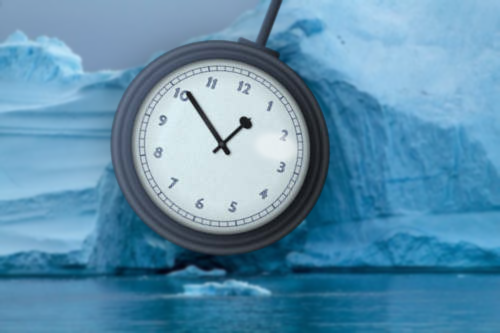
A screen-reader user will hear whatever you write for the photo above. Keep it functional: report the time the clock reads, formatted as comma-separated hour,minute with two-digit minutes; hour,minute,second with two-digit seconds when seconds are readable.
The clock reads 12,51
